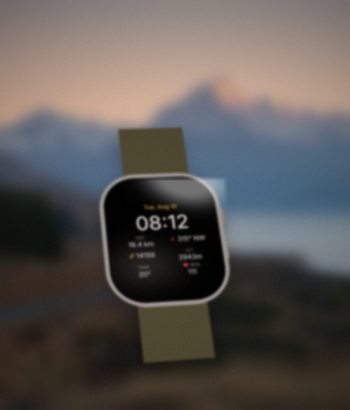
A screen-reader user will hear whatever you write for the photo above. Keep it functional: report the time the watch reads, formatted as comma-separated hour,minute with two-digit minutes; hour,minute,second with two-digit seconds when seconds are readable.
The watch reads 8,12
